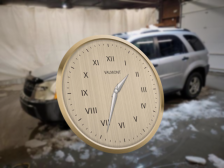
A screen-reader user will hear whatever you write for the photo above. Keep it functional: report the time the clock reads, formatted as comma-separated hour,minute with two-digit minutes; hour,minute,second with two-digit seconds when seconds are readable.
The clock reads 1,34
